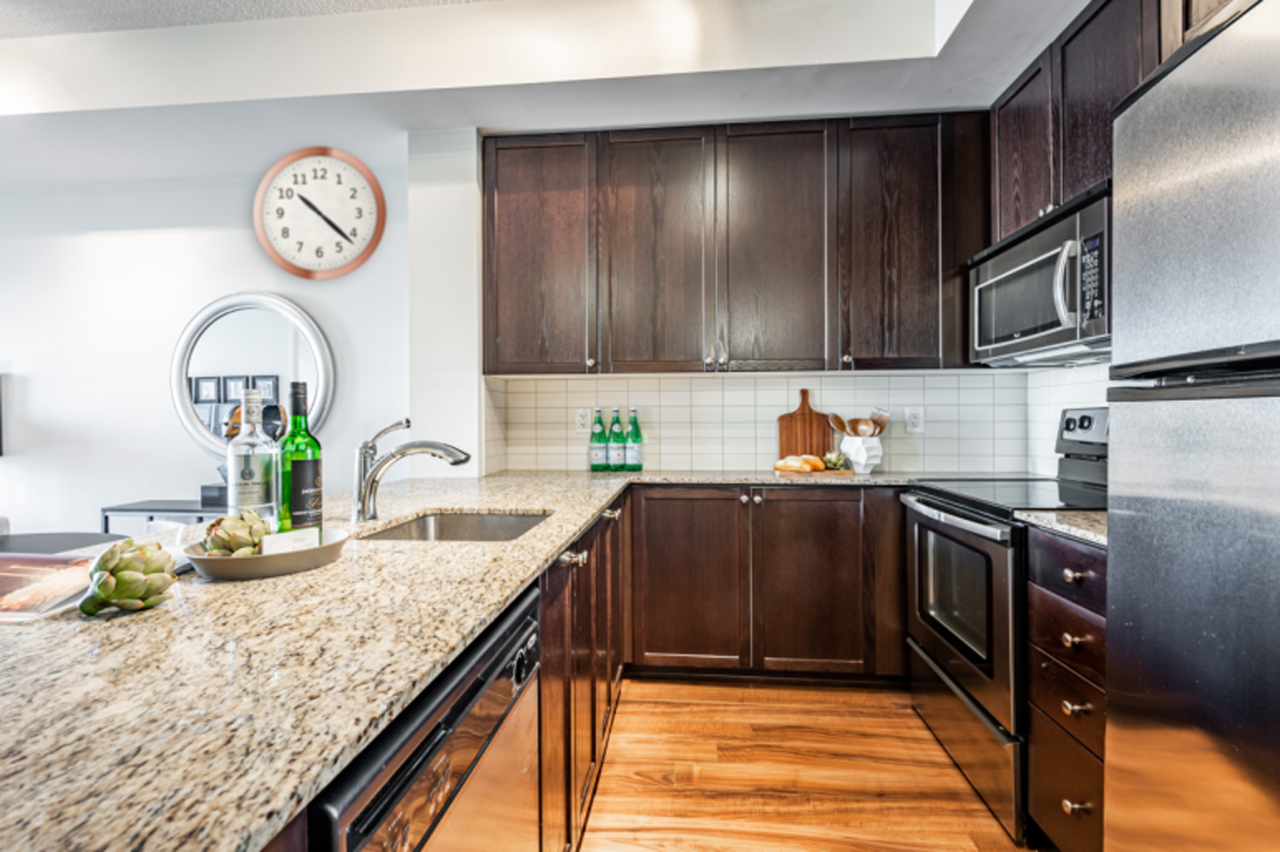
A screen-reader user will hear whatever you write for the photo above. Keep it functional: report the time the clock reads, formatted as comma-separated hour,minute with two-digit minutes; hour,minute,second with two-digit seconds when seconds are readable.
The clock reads 10,22
